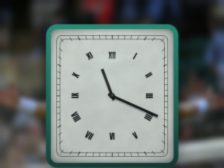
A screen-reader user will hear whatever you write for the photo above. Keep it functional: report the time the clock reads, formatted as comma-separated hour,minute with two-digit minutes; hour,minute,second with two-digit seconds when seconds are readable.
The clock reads 11,19
